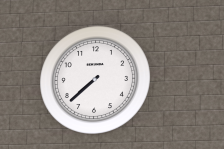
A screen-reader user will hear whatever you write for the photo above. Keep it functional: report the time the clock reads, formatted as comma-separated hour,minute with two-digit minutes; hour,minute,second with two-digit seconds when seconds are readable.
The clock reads 7,38
